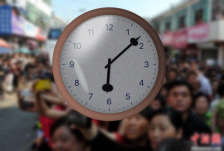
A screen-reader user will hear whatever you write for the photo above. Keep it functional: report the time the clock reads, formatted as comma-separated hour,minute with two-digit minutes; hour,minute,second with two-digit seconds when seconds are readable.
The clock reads 6,08
